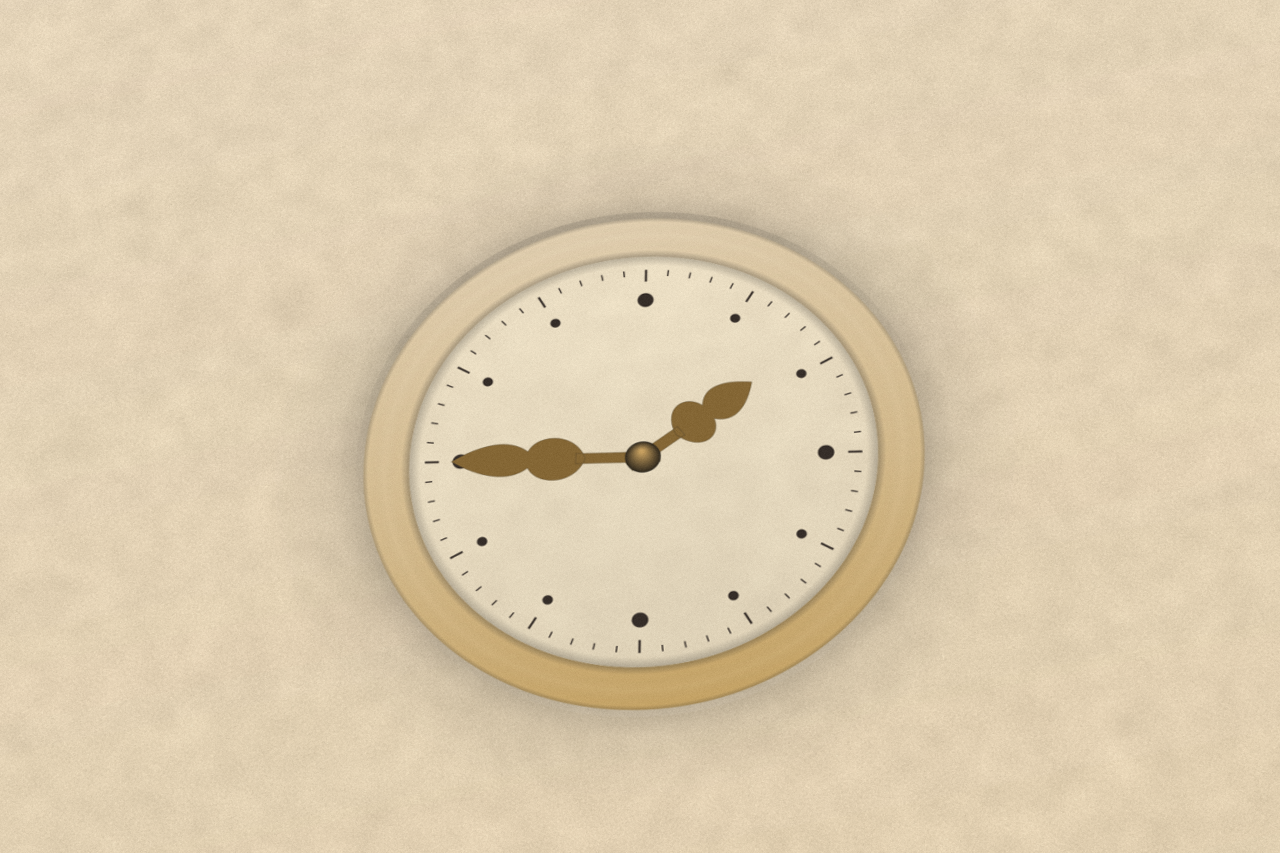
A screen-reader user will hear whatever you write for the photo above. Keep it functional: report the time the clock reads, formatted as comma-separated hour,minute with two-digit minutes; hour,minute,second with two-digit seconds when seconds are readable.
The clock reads 1,45
